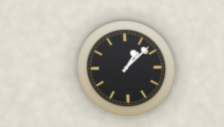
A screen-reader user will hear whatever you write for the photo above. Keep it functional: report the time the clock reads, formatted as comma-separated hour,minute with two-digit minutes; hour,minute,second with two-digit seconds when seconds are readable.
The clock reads 1,08
